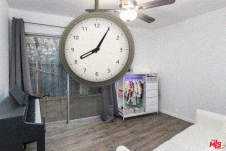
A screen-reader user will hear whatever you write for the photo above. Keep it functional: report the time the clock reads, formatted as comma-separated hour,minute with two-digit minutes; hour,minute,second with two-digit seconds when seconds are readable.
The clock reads 8,05
